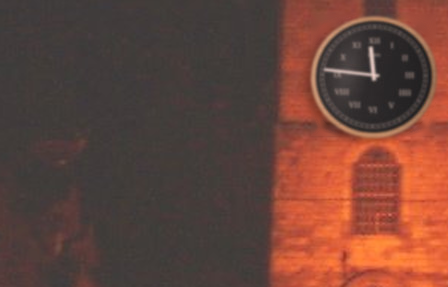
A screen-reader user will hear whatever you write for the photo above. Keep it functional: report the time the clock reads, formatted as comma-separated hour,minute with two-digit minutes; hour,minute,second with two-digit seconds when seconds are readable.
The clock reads 11,46
